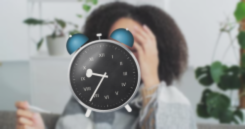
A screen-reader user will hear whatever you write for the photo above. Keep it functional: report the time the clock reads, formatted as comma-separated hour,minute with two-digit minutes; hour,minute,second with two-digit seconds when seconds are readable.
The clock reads 9,36
